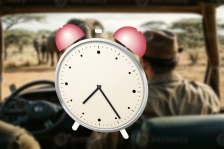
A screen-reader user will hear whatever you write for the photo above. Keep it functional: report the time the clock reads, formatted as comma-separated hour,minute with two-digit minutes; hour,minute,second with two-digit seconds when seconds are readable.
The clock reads 7,24
